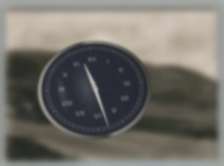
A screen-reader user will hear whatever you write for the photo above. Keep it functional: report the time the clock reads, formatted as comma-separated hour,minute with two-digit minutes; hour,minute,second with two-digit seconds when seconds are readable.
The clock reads 11,28
